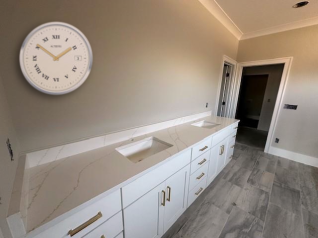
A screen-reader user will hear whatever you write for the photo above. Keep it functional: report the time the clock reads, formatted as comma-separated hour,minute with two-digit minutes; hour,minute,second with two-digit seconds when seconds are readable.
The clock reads 1,51
